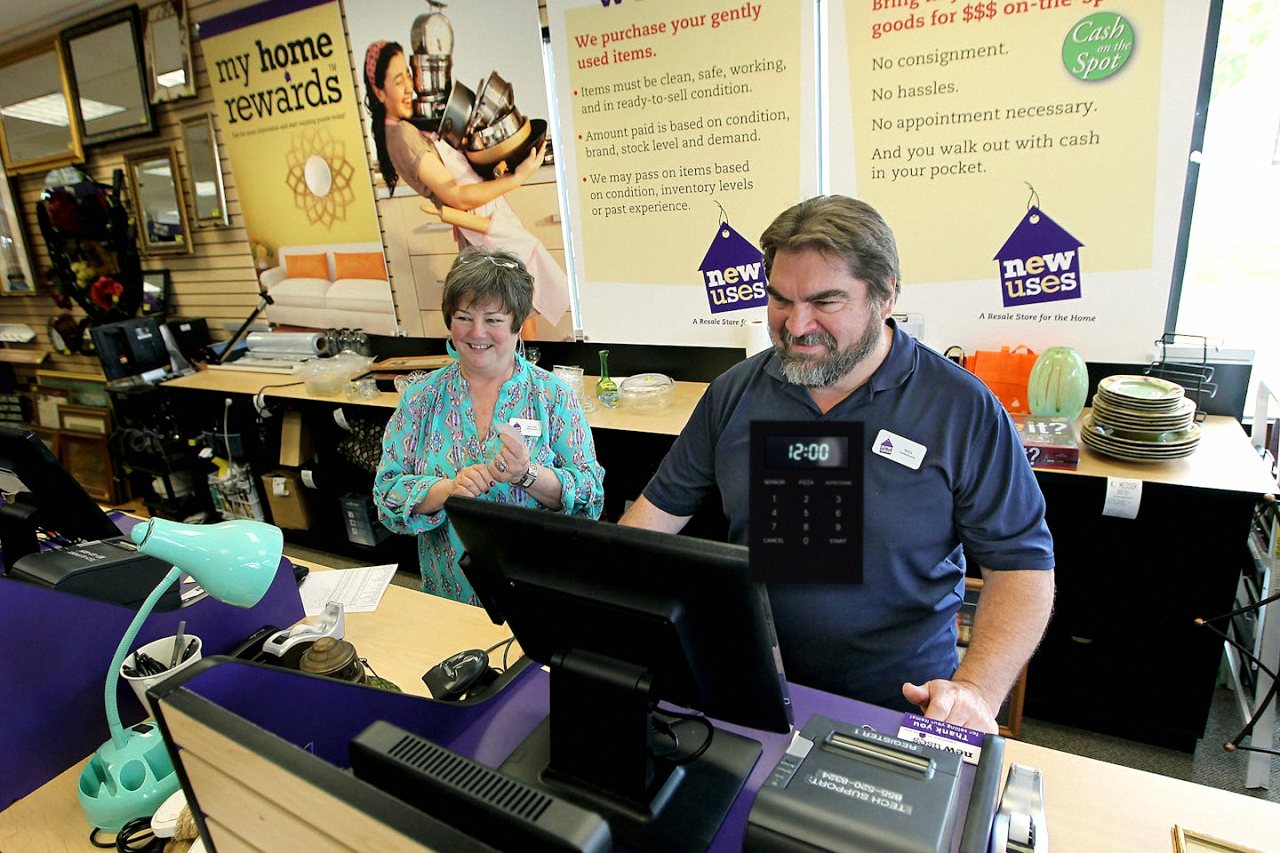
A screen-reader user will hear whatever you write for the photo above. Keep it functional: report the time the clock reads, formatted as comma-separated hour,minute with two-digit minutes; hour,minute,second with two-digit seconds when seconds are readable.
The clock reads 12,00
